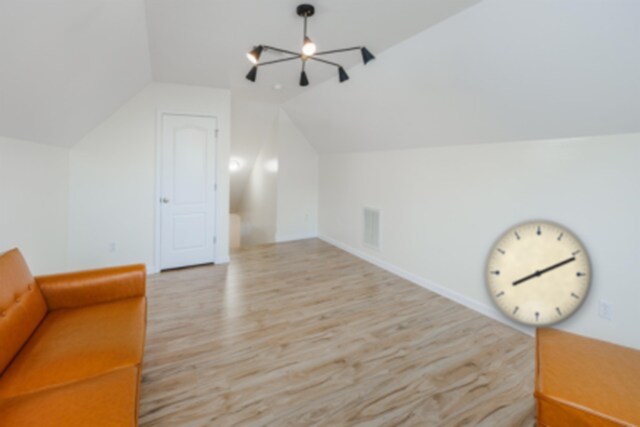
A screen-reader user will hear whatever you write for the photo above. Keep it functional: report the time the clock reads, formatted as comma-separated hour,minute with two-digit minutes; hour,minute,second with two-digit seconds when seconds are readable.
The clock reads 8,11
